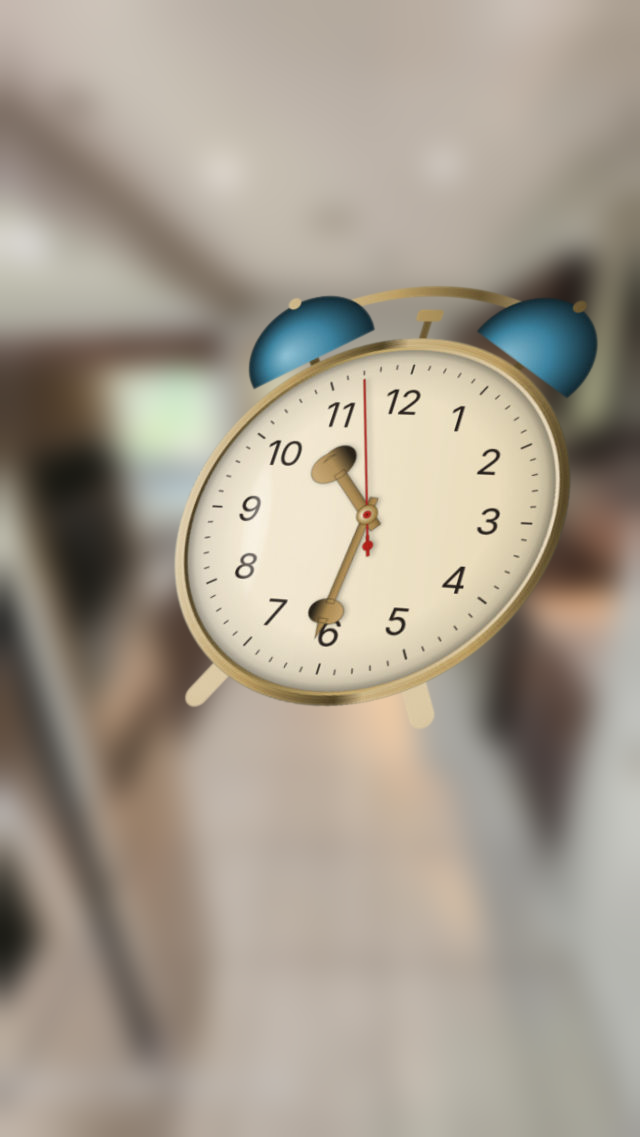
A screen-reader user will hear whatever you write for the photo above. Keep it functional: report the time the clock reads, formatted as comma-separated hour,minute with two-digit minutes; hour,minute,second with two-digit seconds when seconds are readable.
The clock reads 10,30,57
